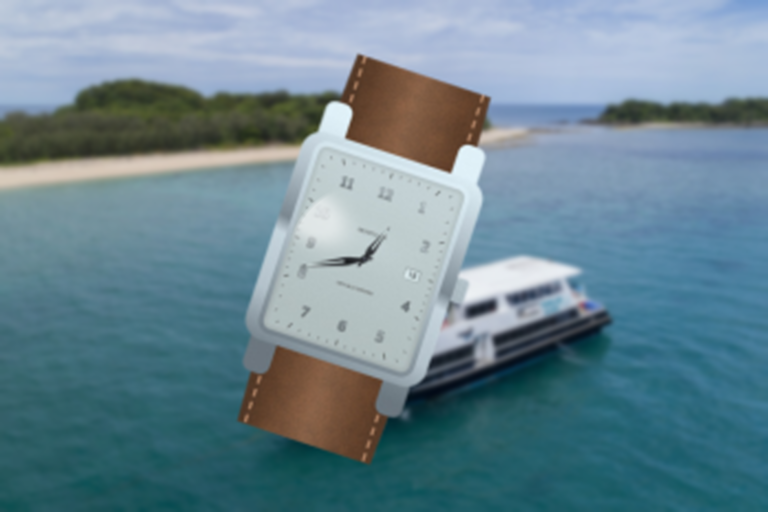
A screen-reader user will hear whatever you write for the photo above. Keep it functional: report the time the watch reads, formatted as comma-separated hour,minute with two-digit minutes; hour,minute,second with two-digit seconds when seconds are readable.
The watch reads 12,41
